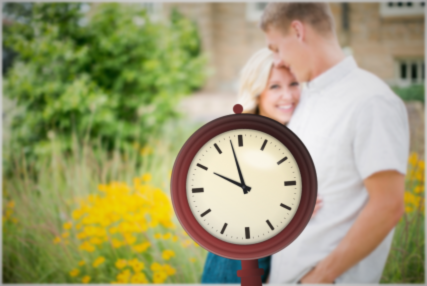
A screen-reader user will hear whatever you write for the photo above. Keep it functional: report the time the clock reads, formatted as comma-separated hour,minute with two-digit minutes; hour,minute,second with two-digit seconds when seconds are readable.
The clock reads 9,58
